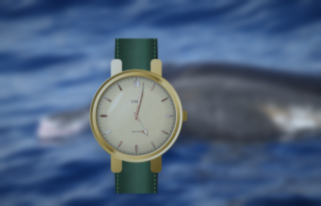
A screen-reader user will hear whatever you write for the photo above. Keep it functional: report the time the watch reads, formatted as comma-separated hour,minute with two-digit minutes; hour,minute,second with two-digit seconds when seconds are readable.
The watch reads 5,02
